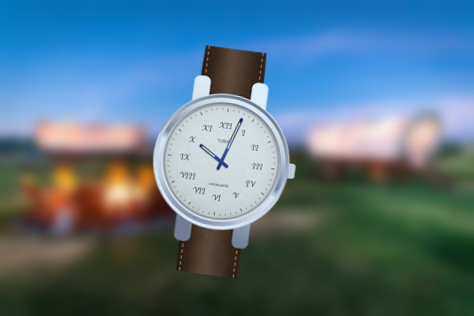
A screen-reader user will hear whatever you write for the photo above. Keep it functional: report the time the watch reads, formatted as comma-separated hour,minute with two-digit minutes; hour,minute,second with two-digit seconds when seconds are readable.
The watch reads 10,03
